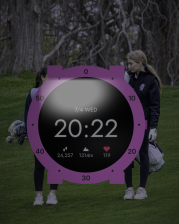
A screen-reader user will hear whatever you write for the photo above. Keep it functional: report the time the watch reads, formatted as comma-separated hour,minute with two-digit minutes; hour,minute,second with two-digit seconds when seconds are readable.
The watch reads 20,22
